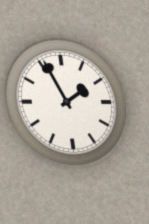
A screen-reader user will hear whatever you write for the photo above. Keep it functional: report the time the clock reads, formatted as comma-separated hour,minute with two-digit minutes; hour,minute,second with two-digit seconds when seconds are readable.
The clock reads 1,56
